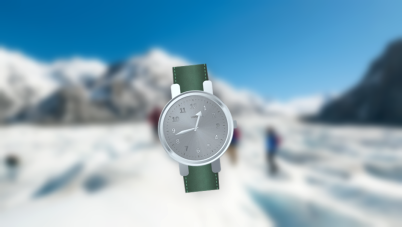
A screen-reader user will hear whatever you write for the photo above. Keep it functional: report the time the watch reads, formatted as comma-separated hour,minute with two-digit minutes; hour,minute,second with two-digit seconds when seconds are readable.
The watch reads 12,43
